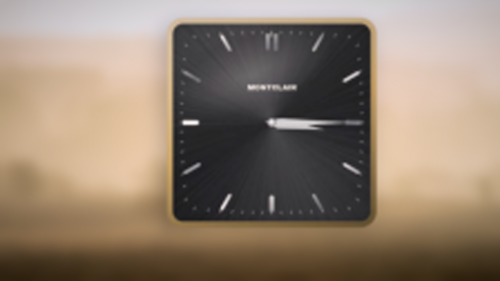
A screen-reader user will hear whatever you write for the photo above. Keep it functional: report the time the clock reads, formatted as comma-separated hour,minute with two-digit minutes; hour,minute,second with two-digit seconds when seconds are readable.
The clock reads 3,15
